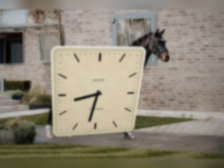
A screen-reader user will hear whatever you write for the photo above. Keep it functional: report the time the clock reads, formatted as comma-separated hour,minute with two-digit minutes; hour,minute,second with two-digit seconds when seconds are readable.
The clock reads 8,32
